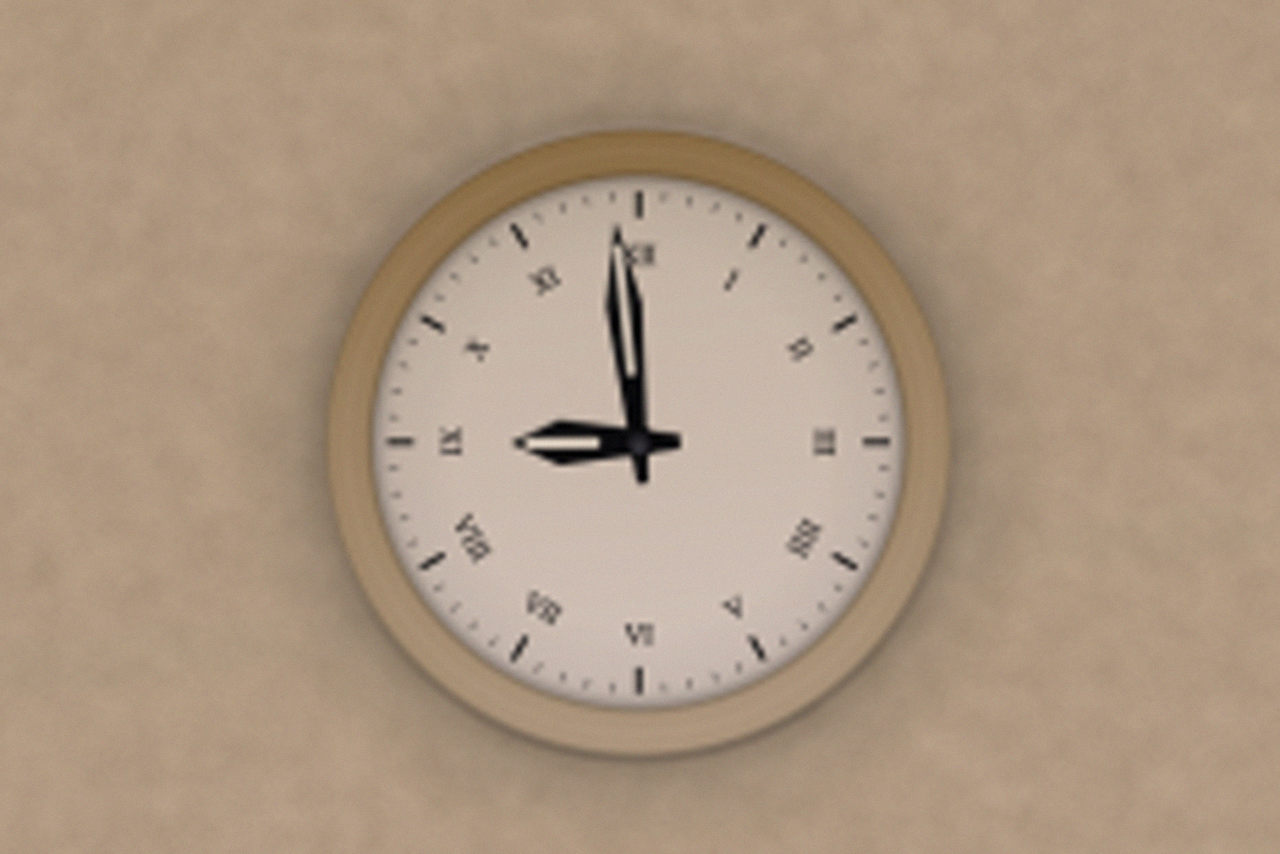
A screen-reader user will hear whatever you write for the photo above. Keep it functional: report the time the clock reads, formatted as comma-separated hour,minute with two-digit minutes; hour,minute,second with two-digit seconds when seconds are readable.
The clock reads 8,59
